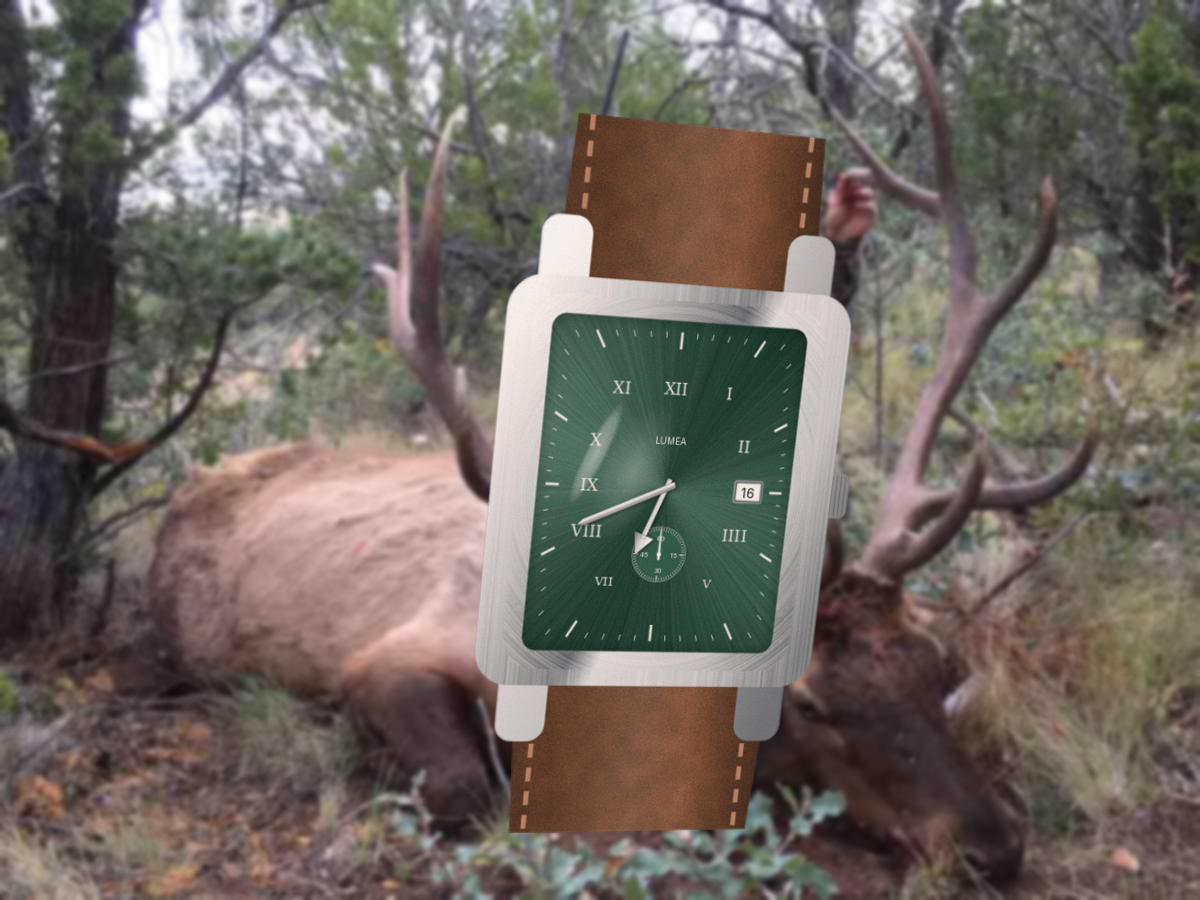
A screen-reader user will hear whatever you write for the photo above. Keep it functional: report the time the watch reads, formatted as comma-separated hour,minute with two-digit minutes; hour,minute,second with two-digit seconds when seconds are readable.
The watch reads 6,41
